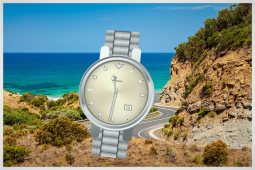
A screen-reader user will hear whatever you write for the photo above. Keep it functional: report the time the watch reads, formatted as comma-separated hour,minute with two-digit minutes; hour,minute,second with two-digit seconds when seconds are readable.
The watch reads 11,31
